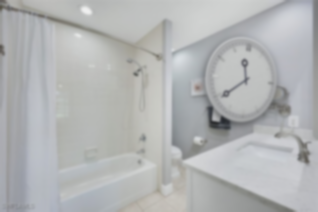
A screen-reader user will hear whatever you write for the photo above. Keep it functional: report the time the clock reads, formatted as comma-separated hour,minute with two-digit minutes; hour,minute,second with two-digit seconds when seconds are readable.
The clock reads 11,39
